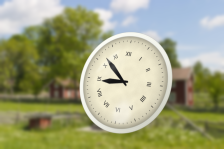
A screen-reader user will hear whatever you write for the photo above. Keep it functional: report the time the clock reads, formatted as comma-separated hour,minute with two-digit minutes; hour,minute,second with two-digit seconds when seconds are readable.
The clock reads 8,52
